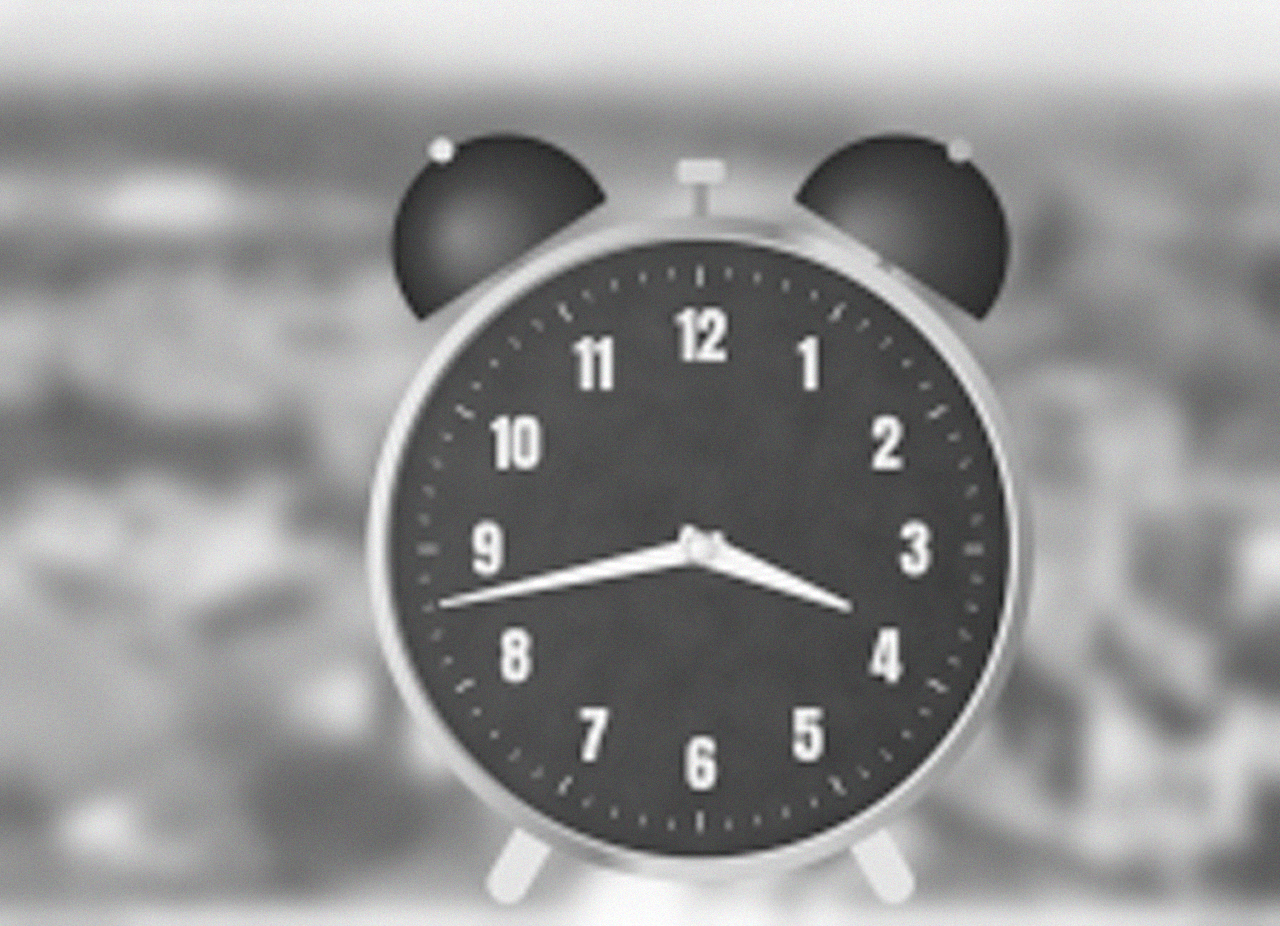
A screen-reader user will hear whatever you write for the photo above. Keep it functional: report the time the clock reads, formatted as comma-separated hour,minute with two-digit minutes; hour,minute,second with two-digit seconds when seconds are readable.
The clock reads 3,43
